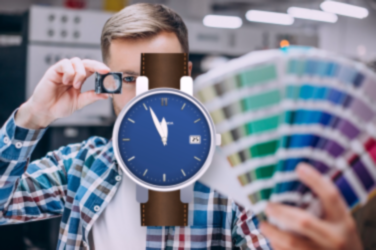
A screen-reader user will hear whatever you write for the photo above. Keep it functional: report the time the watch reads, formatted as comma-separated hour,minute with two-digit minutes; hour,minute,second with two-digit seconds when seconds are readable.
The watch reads 11,56
